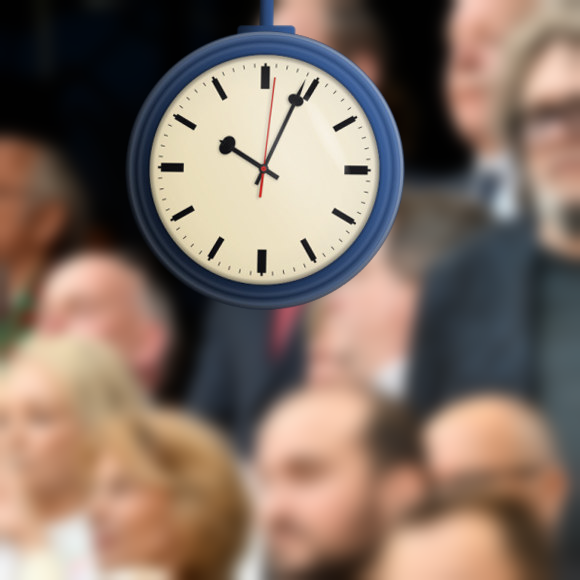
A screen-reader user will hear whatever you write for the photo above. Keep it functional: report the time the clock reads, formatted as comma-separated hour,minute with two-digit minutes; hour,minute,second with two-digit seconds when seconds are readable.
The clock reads 10,04,01
